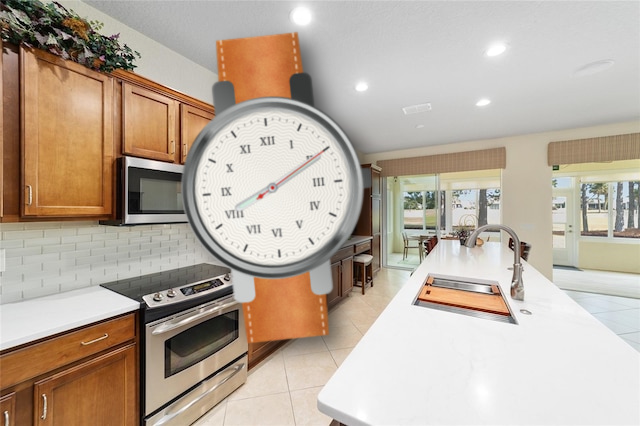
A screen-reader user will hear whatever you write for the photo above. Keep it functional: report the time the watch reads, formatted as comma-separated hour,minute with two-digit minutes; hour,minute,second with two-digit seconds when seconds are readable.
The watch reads 8,10,10
